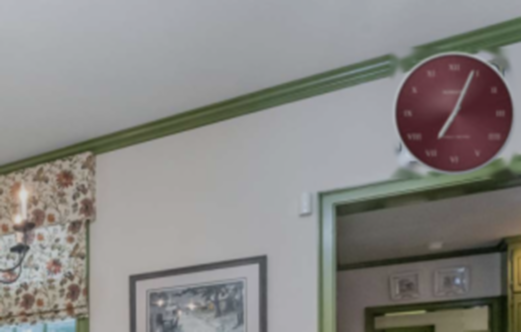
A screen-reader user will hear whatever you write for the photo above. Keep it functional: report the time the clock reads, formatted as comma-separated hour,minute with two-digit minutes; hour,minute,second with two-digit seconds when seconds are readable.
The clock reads 7,04
